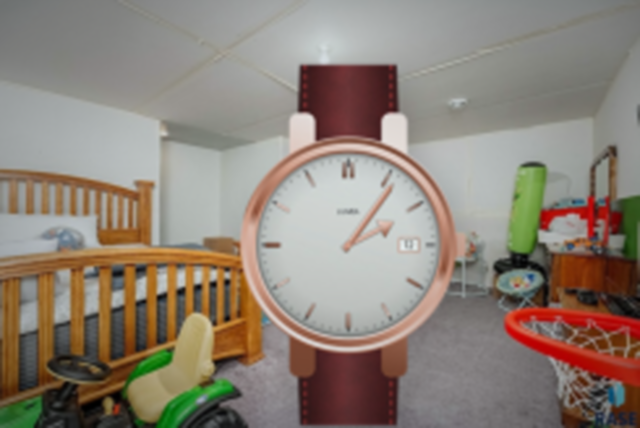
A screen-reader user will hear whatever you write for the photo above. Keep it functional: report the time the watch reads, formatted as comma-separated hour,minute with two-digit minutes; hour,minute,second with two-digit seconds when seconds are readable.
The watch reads 2,06
